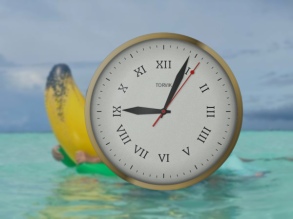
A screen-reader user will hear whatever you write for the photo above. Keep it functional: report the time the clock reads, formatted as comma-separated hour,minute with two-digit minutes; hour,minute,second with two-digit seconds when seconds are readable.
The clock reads 9,04,06
